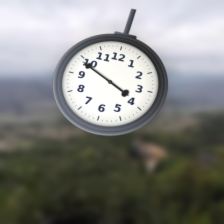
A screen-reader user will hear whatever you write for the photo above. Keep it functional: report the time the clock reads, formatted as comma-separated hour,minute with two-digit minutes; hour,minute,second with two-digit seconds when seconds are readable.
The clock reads 3,49
